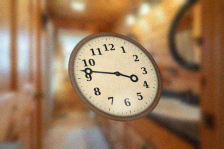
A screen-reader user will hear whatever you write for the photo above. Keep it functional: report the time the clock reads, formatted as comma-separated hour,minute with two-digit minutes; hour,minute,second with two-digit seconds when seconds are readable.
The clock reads 3,47
